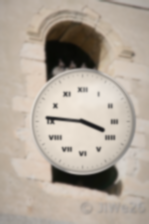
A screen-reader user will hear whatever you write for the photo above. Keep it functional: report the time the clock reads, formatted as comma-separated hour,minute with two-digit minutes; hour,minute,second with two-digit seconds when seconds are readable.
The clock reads 3,46
